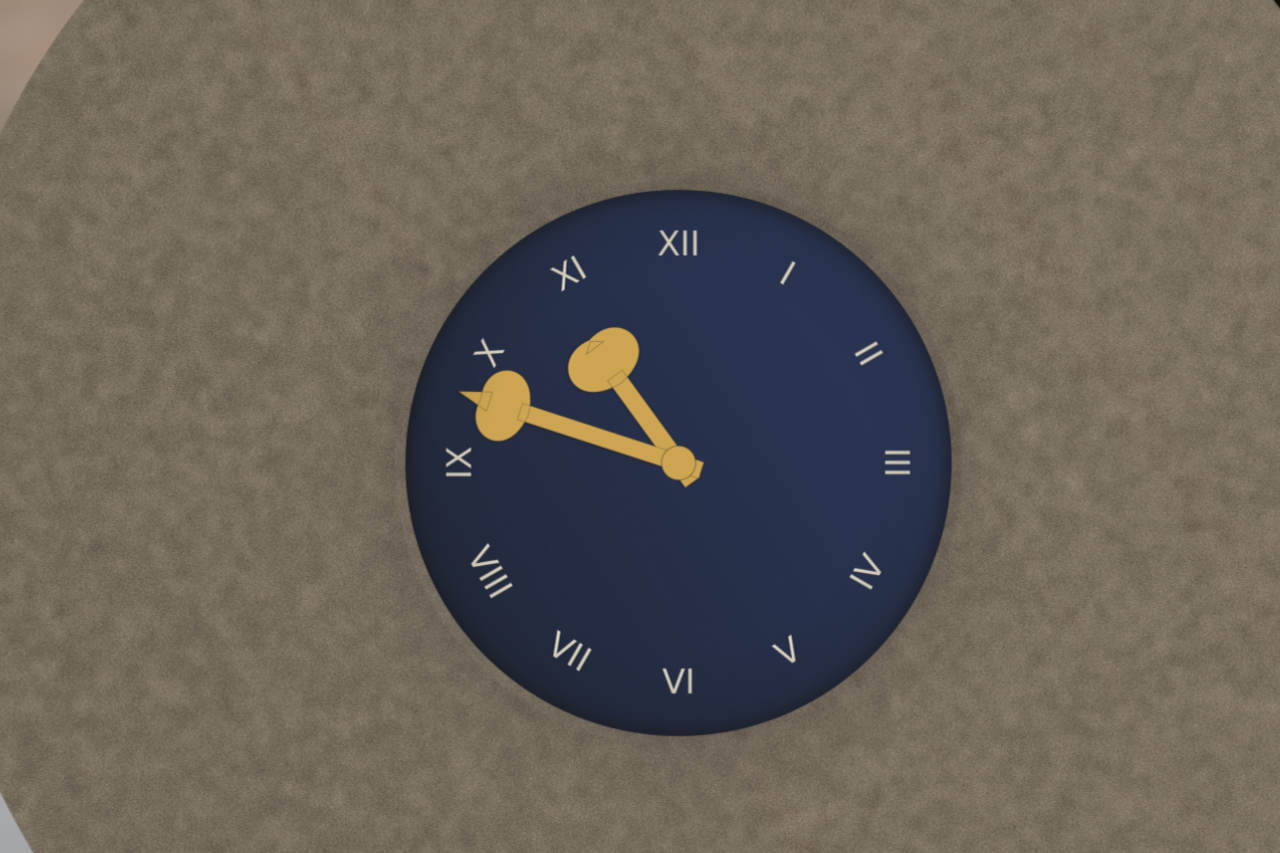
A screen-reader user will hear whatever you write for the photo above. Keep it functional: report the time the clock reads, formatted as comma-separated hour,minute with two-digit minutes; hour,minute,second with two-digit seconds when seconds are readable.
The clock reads 10,48
